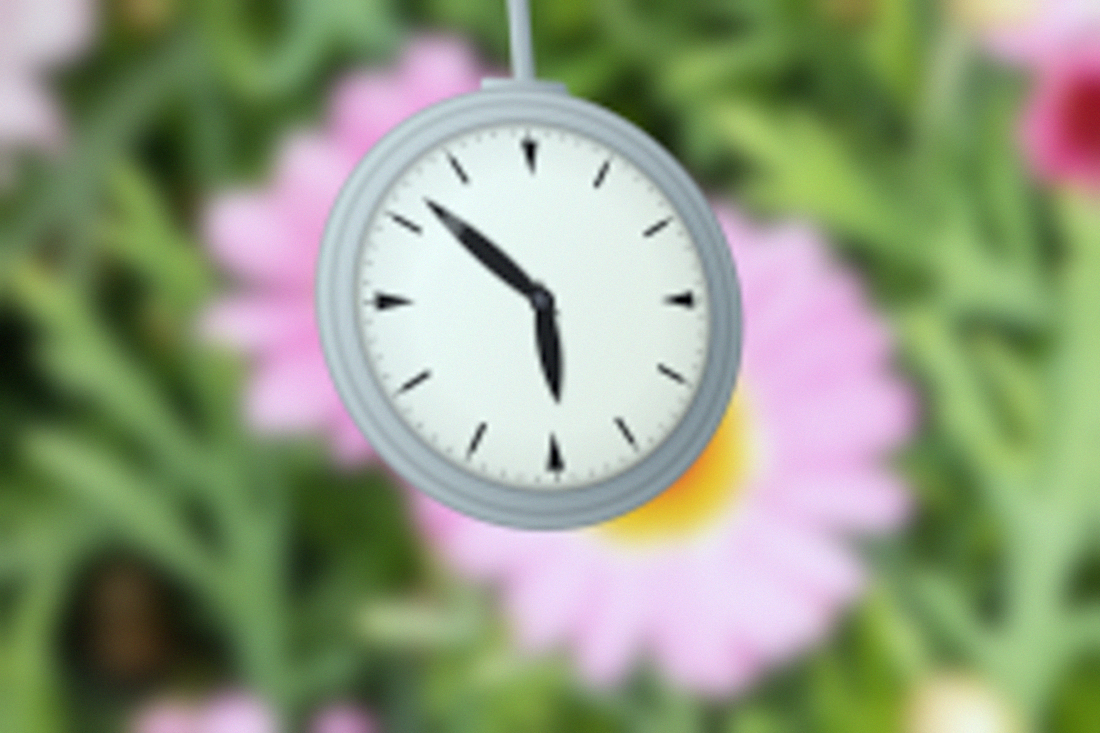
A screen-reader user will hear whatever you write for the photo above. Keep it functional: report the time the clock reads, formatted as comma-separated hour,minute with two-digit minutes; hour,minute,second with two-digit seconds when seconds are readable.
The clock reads 5,52
